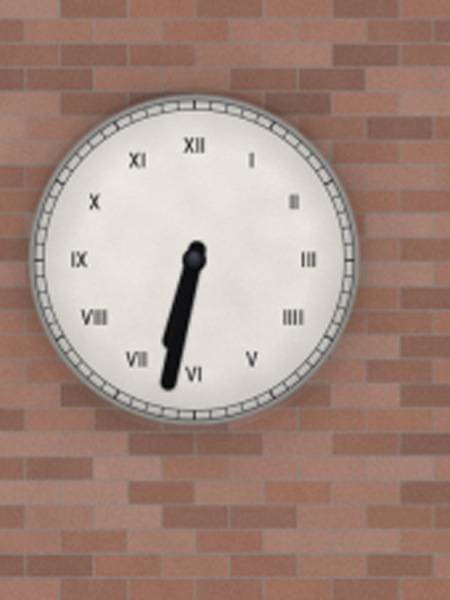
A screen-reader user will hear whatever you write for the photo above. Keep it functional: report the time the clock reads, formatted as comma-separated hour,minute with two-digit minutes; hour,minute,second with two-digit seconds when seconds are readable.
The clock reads 6,32
